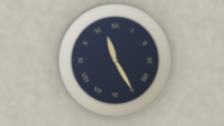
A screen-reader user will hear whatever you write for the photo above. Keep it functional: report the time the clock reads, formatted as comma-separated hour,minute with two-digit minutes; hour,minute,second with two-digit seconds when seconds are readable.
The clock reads 11,25
